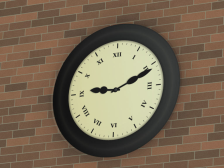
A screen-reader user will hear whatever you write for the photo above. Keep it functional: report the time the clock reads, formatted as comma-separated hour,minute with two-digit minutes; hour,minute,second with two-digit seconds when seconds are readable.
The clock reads 9,11
